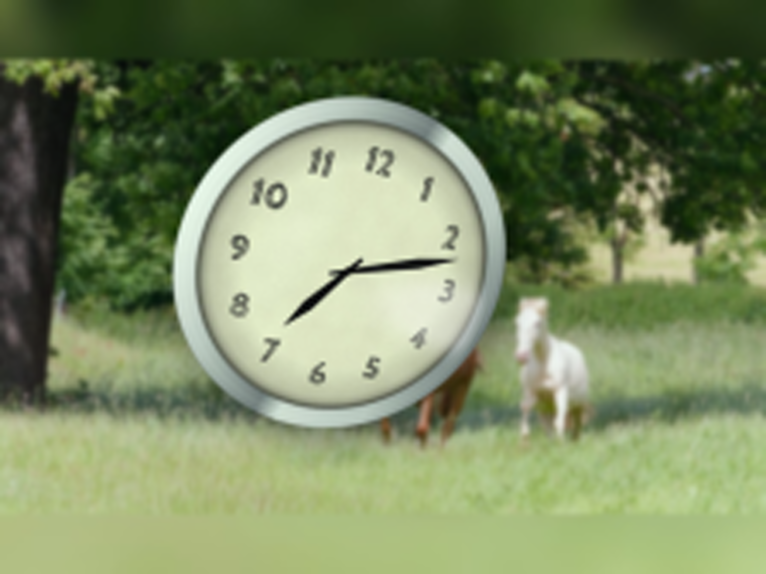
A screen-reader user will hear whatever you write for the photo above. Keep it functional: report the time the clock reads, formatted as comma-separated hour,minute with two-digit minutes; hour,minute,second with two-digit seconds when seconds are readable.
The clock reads 7,12
